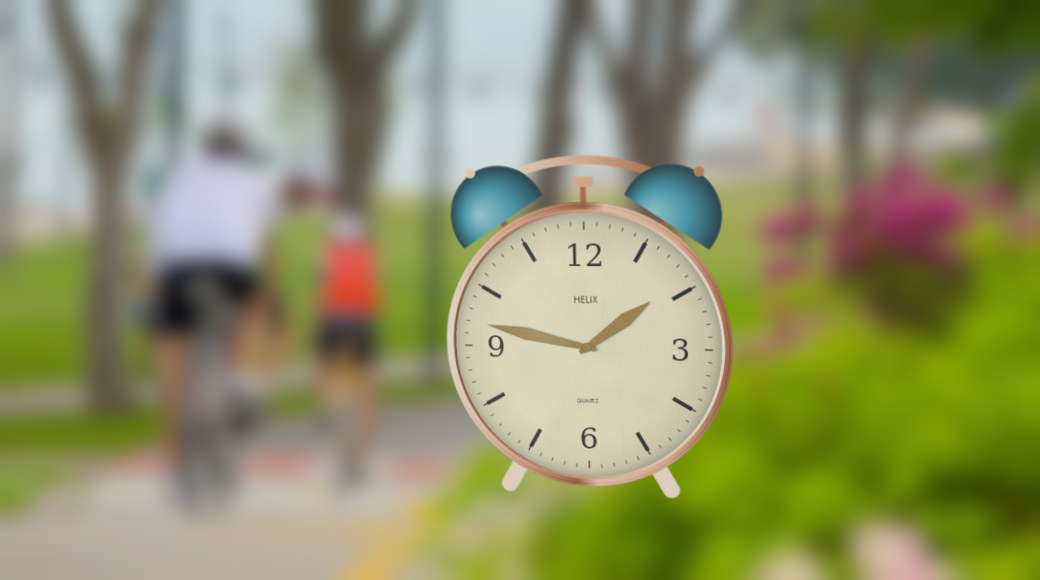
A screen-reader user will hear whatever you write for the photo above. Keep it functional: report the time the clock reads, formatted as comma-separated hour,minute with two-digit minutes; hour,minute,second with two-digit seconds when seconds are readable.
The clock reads 1,47
